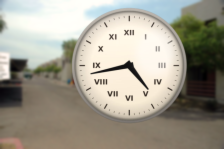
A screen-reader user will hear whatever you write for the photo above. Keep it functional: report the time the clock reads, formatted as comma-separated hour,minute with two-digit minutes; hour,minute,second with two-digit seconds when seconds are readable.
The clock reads 4,43
